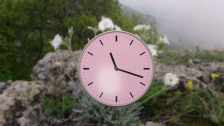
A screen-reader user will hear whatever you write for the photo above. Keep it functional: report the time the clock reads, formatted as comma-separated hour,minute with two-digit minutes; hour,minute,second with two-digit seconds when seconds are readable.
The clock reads 11,18
